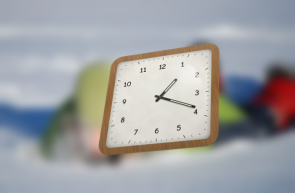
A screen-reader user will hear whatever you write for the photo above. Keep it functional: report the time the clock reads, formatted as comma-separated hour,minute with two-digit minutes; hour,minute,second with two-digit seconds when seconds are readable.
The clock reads 1,19
